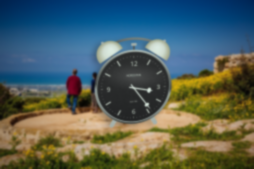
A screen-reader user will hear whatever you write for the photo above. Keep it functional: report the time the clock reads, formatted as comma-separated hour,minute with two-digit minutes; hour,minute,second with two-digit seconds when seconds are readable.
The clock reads 3,24
